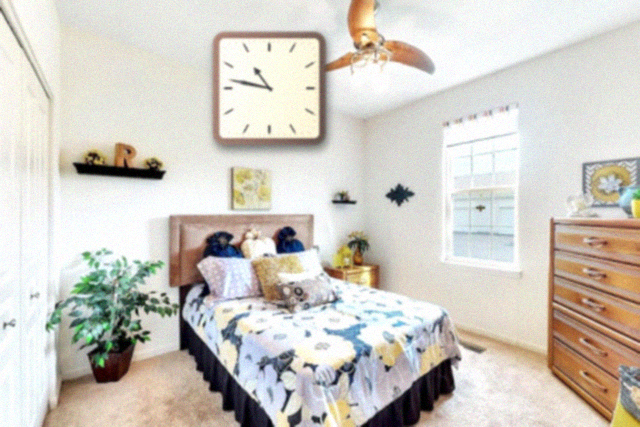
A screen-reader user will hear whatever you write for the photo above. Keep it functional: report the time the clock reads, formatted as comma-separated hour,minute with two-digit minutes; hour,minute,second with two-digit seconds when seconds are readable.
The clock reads 10,47
